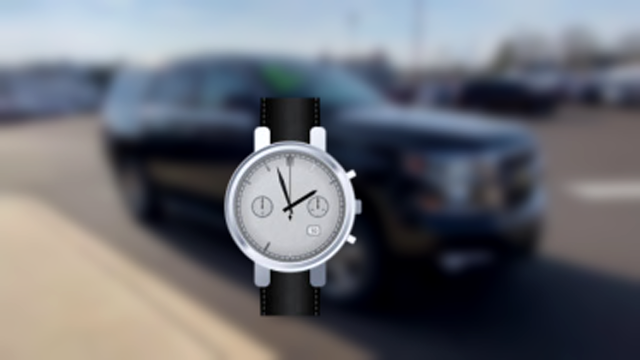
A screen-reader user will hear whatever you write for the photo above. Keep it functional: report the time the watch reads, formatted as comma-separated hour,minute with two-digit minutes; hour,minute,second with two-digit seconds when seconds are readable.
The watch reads 1,57
